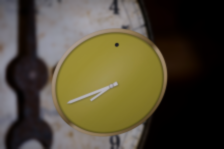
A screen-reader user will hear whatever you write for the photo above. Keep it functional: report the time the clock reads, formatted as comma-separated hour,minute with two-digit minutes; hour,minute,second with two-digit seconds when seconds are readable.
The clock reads 7,41
